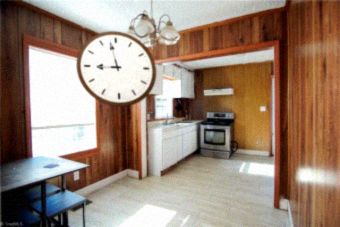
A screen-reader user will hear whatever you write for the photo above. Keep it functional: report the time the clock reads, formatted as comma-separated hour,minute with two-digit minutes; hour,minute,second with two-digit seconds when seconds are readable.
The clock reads 8,58
